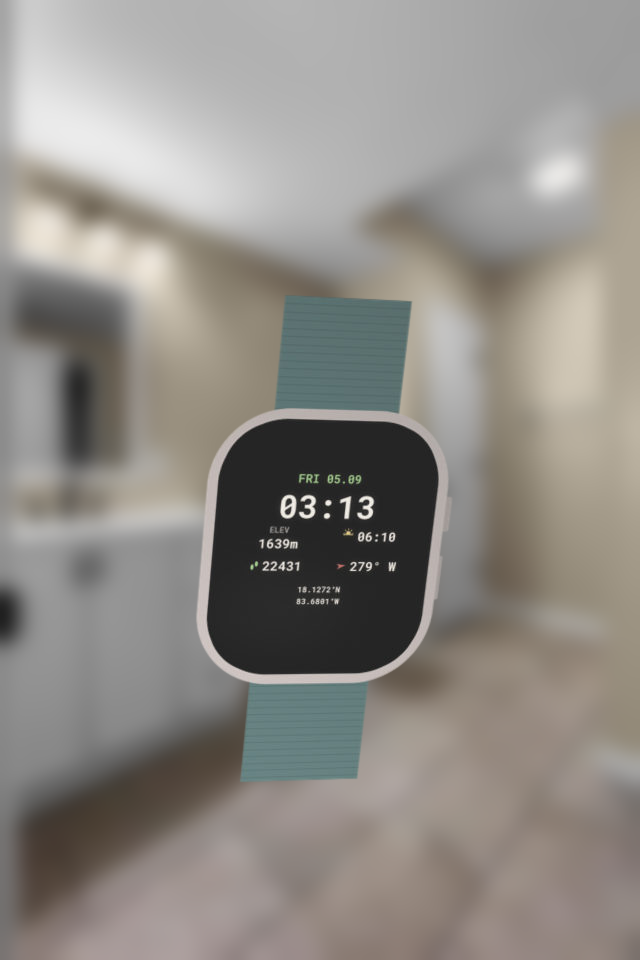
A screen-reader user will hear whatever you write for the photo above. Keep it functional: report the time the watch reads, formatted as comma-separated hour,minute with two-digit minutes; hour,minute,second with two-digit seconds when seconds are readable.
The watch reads 3,13
